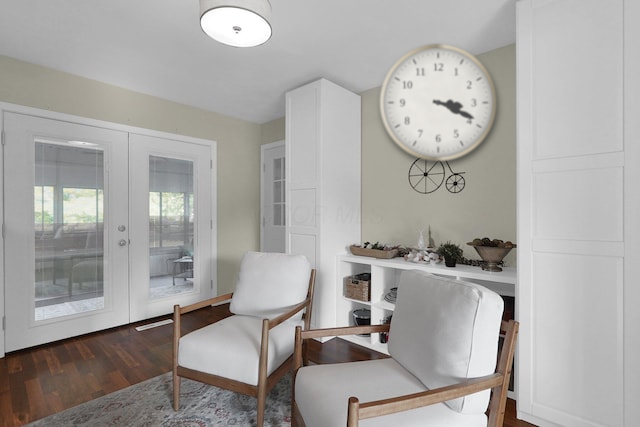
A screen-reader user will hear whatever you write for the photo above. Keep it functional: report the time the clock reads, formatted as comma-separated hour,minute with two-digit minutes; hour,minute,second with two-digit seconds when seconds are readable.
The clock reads 3,19
